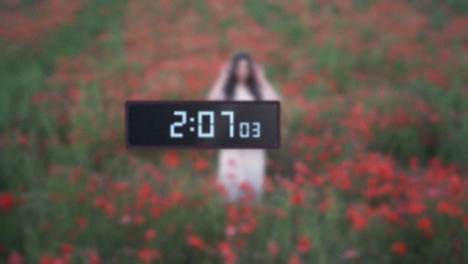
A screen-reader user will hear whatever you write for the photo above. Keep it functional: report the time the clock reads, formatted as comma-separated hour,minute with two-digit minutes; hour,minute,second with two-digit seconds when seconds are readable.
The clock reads 2,07,03
